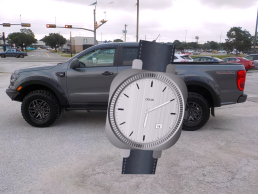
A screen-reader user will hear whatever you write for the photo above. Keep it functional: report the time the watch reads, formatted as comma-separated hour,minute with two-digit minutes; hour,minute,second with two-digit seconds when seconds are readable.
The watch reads 6,10
